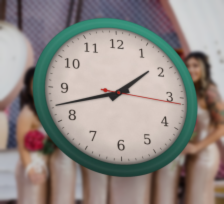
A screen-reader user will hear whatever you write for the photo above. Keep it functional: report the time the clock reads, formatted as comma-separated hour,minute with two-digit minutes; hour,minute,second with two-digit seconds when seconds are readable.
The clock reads 1,42,16
